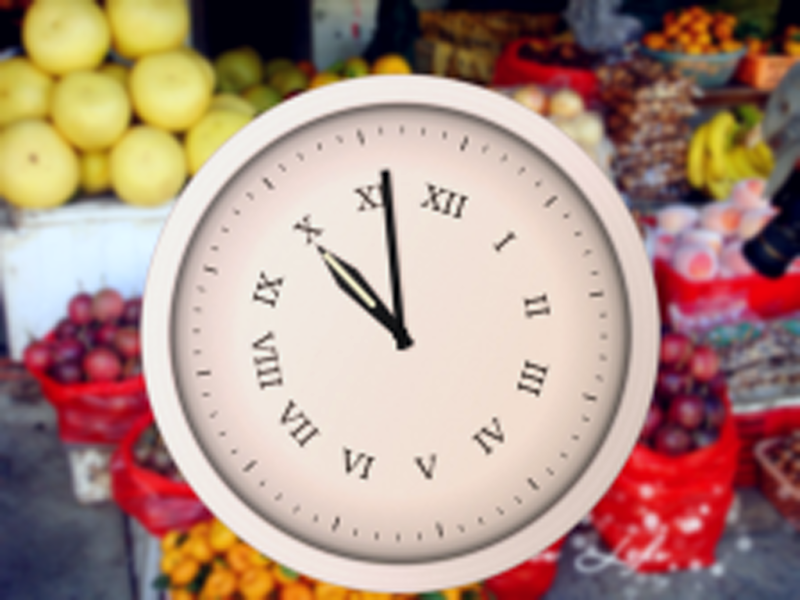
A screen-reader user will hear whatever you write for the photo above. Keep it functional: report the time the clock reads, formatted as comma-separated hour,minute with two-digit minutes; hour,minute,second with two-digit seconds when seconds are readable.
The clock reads 9,56
